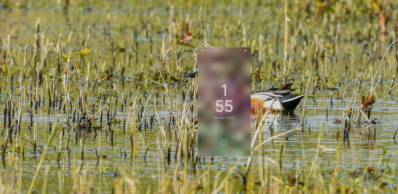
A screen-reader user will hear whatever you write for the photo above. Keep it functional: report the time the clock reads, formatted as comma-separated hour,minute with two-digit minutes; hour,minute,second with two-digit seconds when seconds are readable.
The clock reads 1,55
